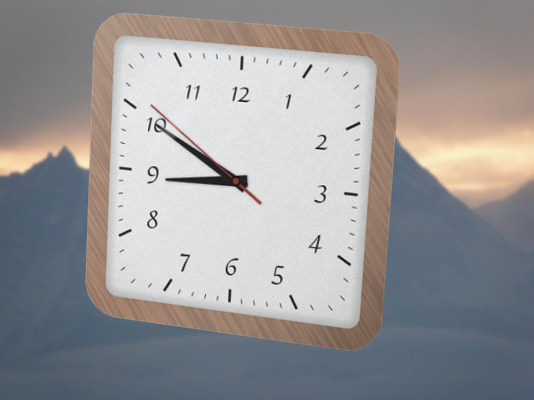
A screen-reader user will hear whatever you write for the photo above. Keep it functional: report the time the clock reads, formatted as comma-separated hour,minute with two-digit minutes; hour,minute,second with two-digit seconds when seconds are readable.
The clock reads 8,49,51
